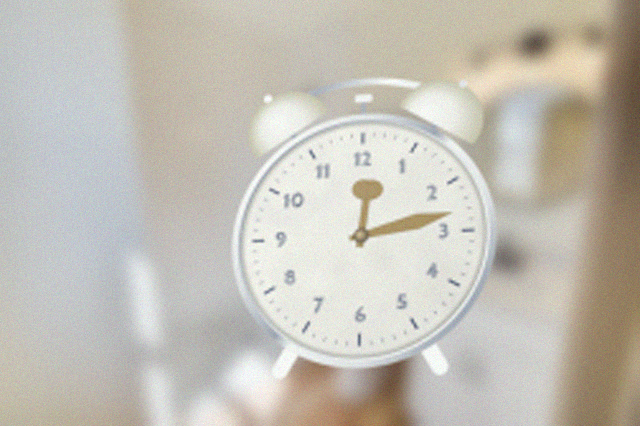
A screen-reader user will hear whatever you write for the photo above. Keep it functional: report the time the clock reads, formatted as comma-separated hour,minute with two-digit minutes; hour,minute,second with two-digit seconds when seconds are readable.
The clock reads 12,13
